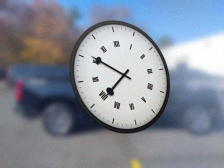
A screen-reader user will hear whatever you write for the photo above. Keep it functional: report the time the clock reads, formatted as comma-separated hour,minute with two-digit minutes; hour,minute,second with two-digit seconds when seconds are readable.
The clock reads 7,51
